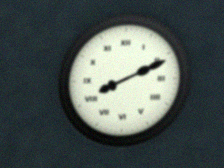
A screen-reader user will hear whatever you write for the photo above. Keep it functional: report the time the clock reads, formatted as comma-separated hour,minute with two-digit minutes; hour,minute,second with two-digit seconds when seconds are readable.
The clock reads 8,11
